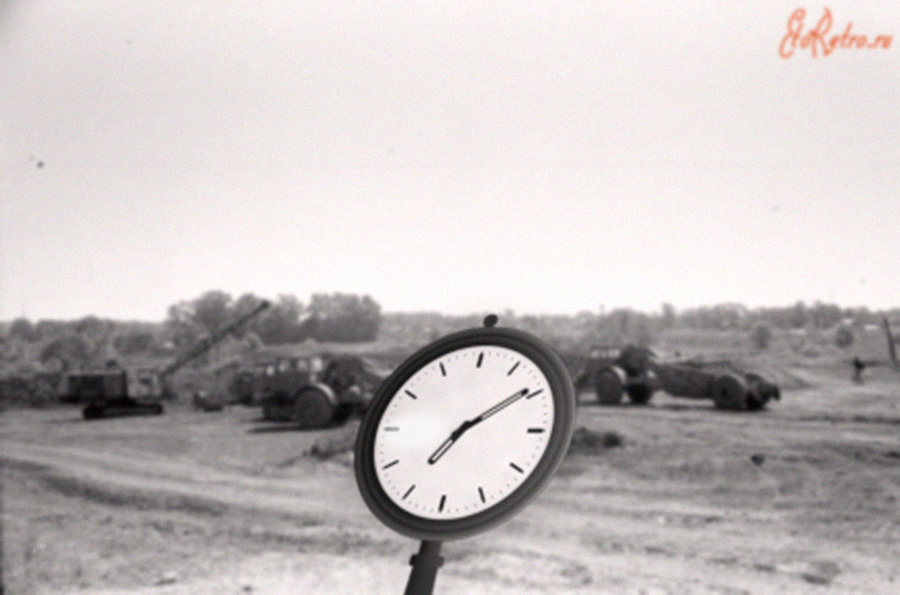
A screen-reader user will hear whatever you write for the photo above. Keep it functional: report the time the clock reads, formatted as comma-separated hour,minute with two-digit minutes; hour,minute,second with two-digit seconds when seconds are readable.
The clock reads 7,09
